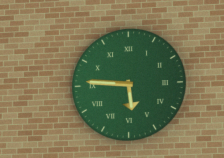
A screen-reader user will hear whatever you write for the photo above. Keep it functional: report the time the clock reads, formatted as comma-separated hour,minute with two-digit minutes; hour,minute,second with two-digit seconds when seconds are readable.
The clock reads 5,46
